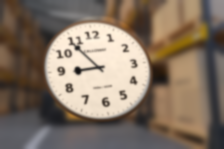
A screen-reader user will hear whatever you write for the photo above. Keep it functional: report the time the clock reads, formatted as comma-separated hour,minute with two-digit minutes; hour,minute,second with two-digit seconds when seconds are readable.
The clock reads 8,54
